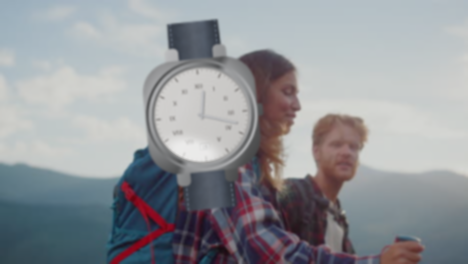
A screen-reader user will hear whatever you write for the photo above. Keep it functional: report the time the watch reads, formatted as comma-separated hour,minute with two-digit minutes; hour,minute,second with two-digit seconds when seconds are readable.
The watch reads 12,18
